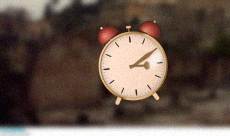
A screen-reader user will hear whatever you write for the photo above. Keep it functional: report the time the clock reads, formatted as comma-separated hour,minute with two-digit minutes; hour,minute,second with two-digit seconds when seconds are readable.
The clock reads 3,10
